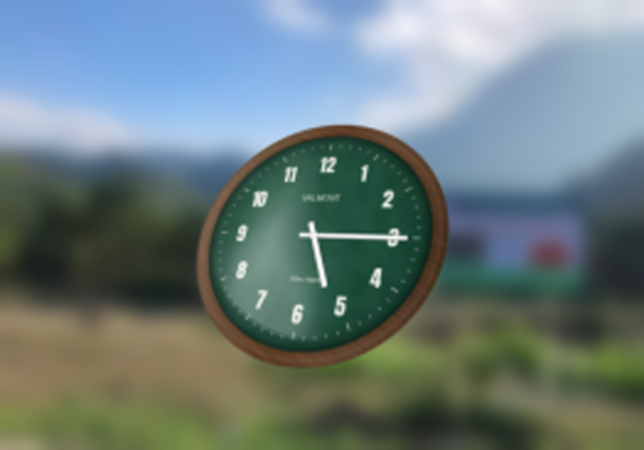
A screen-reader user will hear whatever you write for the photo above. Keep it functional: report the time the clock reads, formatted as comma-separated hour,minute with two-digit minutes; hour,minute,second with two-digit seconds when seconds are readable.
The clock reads 5,15
